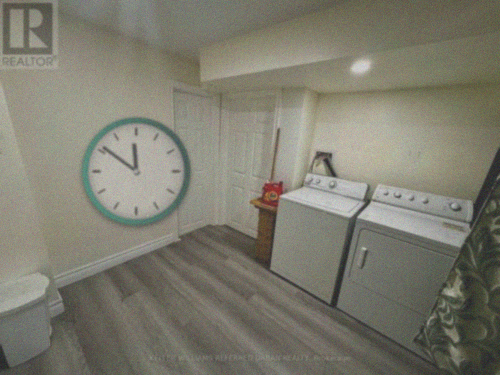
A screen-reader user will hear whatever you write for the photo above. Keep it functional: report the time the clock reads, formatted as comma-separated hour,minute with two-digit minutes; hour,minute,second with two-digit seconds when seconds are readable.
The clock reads 11,51
